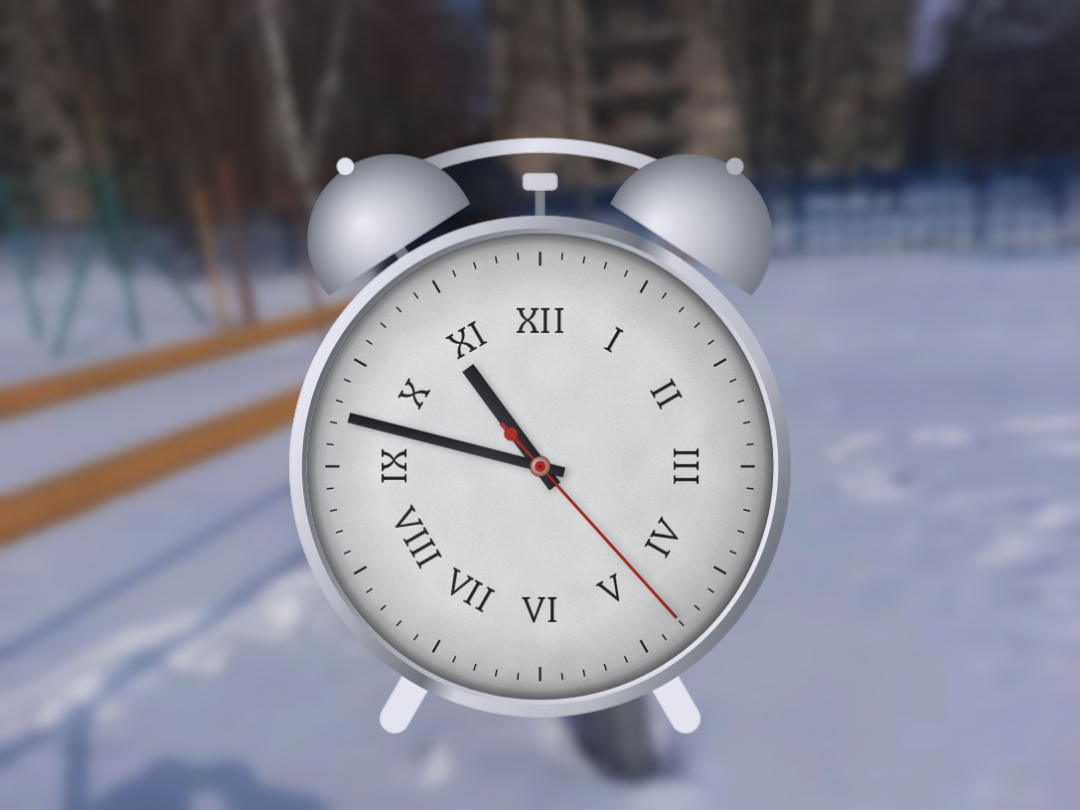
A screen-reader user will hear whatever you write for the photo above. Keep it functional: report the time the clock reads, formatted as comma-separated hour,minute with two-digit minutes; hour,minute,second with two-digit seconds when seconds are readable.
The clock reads 10,47,23
